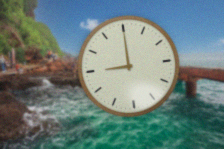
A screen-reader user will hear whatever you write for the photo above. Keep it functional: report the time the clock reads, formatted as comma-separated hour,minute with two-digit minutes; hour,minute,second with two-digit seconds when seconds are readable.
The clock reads 9,00
